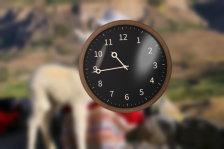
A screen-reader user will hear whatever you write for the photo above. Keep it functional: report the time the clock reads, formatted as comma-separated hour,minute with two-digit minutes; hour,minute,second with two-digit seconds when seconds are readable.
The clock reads 10,44
